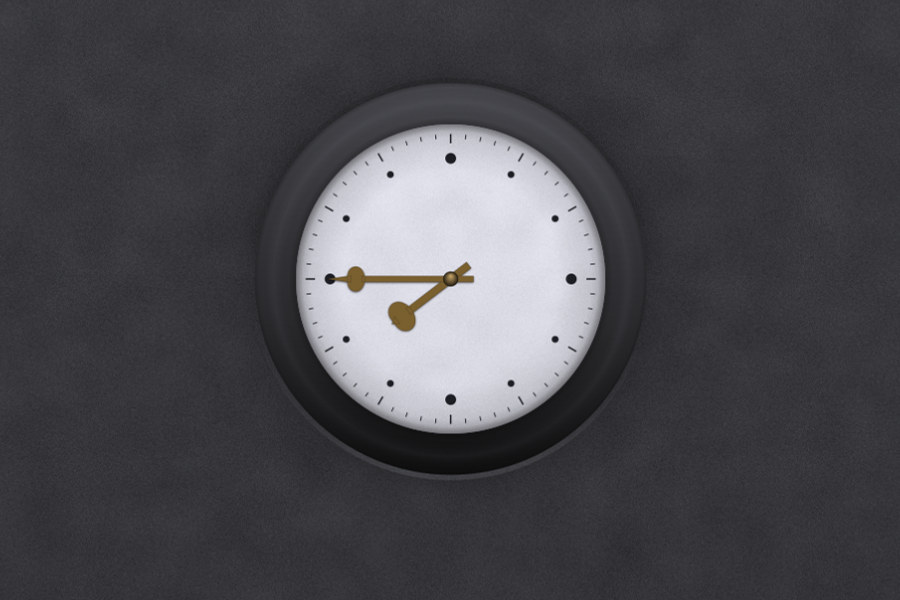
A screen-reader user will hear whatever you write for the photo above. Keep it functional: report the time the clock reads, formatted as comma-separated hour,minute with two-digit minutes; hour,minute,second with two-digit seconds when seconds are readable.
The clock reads 7,45
